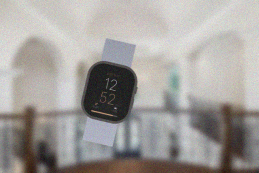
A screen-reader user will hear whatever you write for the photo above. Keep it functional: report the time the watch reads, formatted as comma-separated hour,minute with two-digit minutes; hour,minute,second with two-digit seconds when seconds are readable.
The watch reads 12,52
